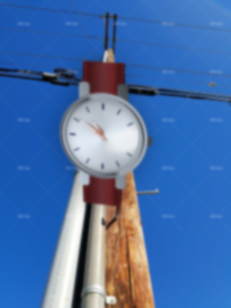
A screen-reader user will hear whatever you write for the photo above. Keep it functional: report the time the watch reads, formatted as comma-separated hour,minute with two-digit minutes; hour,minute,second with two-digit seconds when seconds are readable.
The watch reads 10,51
